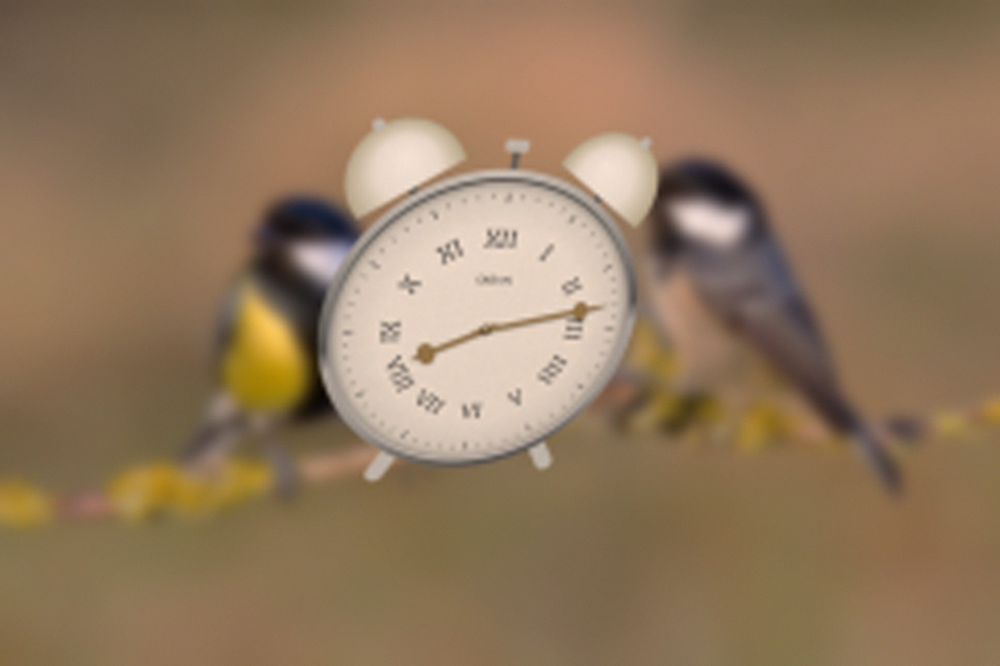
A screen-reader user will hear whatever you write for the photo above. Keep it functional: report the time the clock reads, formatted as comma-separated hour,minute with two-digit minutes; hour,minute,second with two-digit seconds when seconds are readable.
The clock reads 8,13
